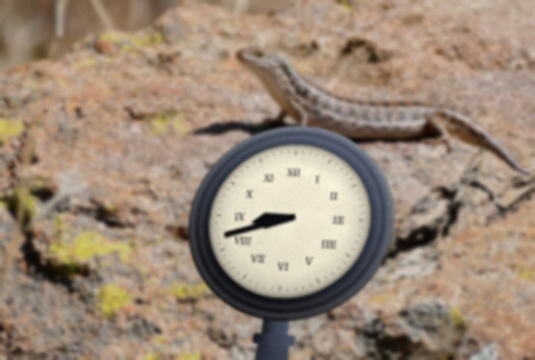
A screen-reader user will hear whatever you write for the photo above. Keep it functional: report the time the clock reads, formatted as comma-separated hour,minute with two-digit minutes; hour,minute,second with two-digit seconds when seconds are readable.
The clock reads 8,42
